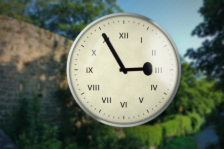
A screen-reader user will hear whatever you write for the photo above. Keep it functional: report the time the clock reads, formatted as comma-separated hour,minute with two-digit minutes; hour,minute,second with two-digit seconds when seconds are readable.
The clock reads 2,55
